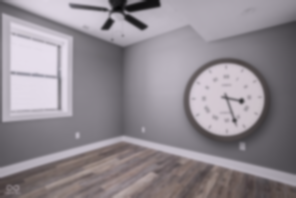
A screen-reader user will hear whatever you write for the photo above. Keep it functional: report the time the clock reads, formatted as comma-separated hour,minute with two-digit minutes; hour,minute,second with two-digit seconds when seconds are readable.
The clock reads 3,27
